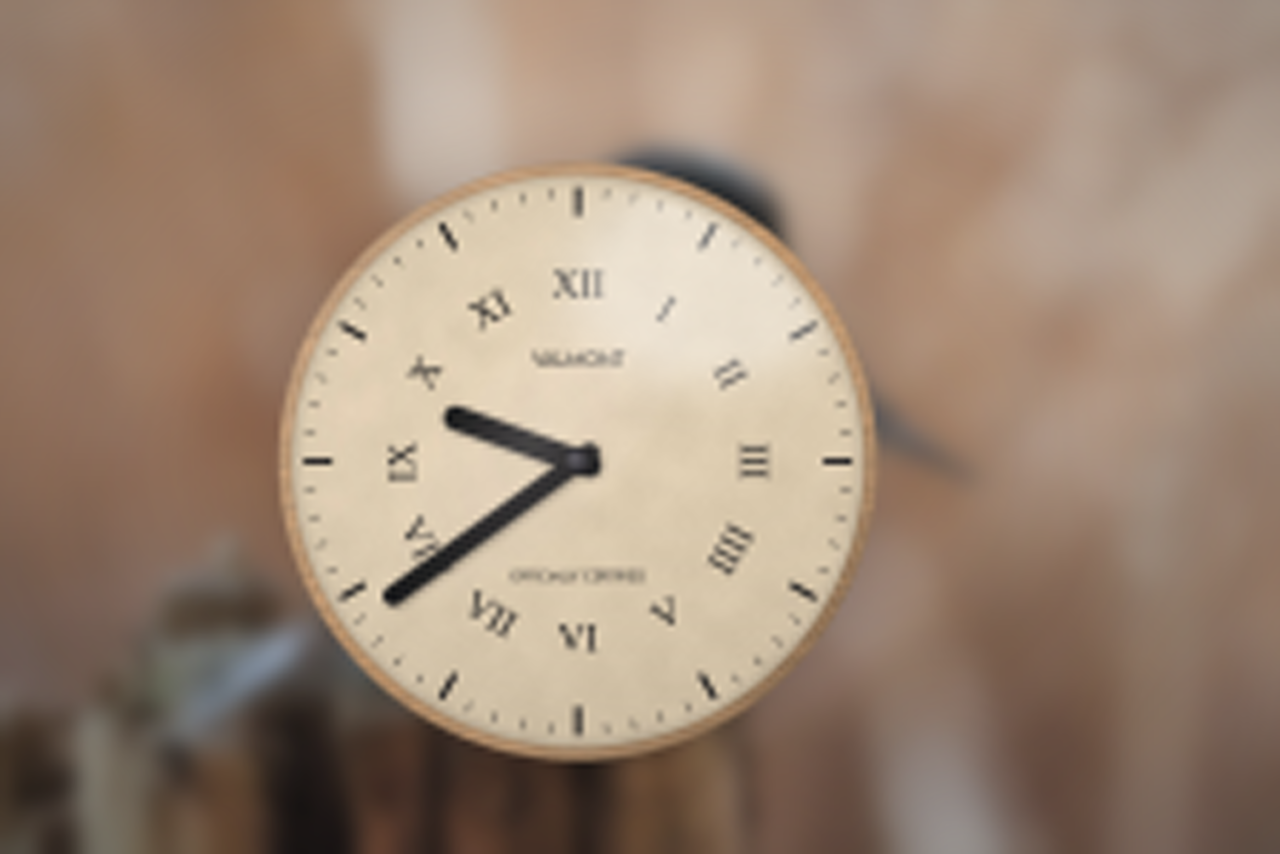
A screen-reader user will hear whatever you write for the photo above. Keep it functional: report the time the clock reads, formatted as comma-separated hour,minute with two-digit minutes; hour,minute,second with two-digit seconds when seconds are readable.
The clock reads 9,39
